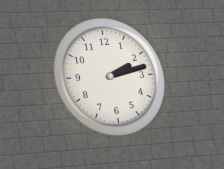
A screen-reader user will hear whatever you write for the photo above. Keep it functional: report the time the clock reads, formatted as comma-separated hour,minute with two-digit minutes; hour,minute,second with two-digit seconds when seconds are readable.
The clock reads 2,13
